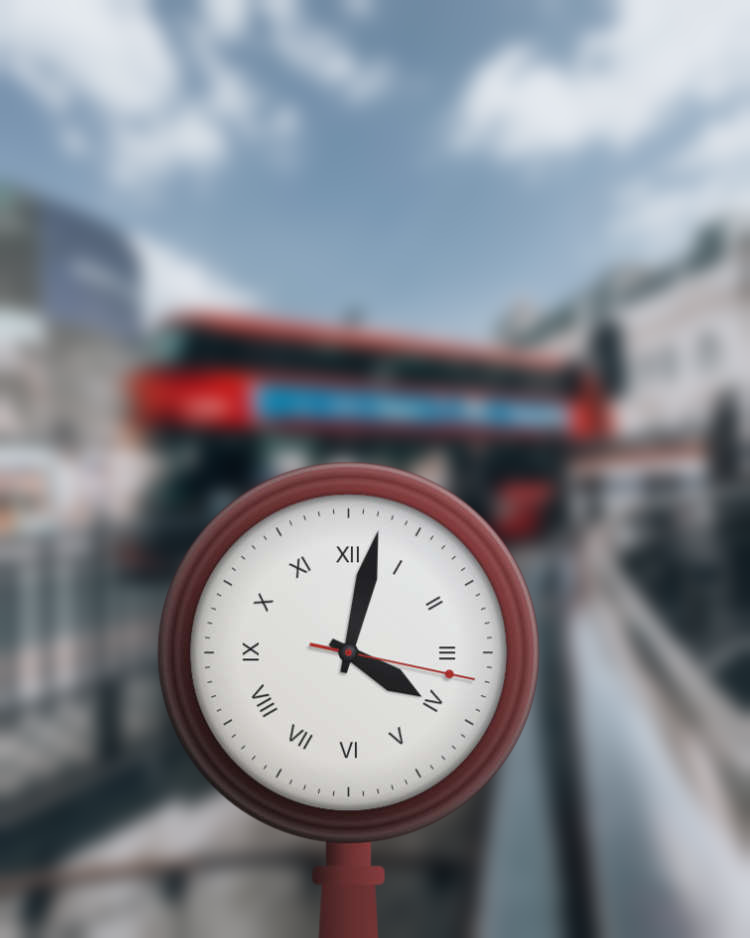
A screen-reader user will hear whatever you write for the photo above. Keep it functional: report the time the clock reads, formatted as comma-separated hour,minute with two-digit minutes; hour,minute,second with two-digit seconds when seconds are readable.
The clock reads 4,02,17
